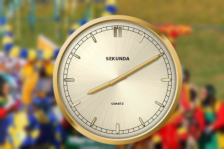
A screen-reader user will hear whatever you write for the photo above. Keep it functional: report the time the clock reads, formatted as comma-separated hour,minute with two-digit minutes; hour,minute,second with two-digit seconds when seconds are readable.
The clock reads 8,10
